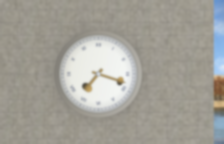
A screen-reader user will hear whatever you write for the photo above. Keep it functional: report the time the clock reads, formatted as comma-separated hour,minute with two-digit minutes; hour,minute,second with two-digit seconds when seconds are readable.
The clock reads 7,18
